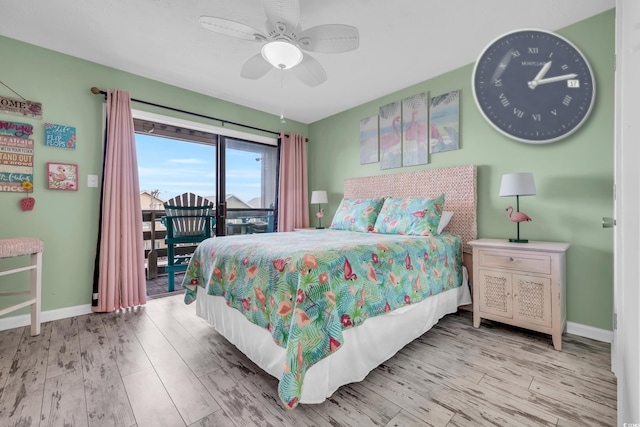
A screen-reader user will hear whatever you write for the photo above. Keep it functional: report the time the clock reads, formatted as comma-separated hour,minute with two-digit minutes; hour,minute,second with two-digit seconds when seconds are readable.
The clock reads 1,13
